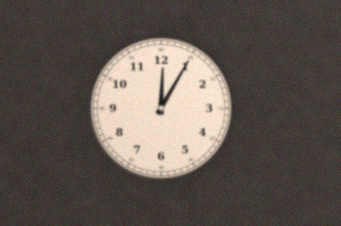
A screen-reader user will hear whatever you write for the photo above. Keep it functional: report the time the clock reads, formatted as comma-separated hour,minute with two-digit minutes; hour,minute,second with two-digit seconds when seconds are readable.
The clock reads 12,05
